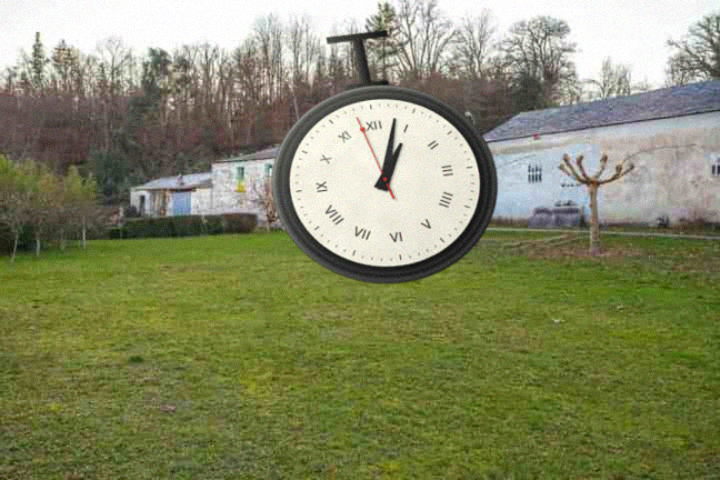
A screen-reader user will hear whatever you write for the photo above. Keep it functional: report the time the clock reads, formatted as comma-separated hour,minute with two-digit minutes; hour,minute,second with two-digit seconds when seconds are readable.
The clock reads 1,02,58
